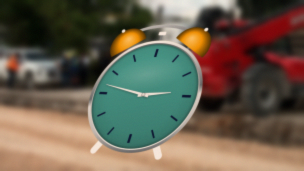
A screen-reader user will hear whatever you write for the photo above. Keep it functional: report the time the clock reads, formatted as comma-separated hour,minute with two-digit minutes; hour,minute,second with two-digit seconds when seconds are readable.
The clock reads 2,47
